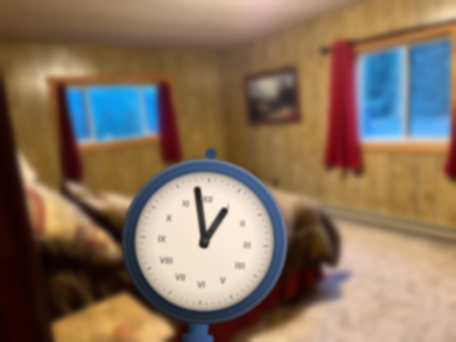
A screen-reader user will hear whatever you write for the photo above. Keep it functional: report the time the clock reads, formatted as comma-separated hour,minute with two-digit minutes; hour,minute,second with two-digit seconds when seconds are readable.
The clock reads 12,58
